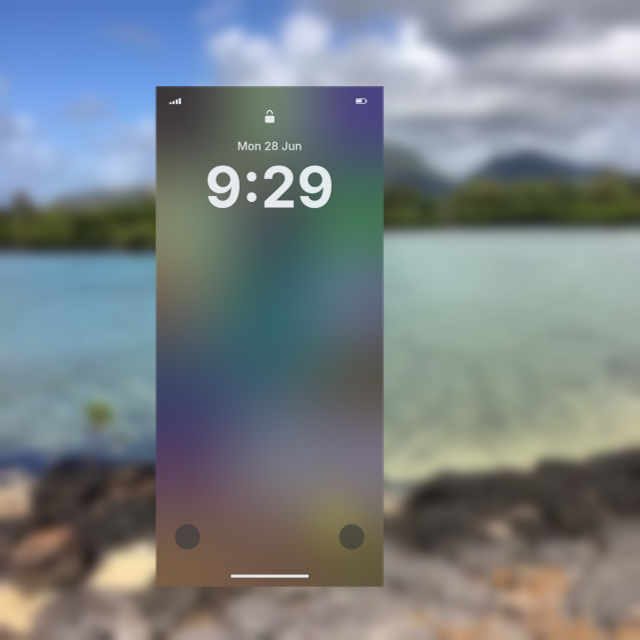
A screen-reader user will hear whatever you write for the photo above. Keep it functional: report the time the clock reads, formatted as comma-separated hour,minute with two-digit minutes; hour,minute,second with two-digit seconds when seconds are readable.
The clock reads 9,29
